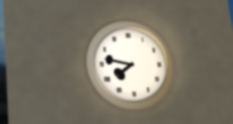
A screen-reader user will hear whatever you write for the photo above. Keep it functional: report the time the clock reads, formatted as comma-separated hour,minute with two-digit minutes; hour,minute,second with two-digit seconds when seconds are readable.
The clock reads 7,47
